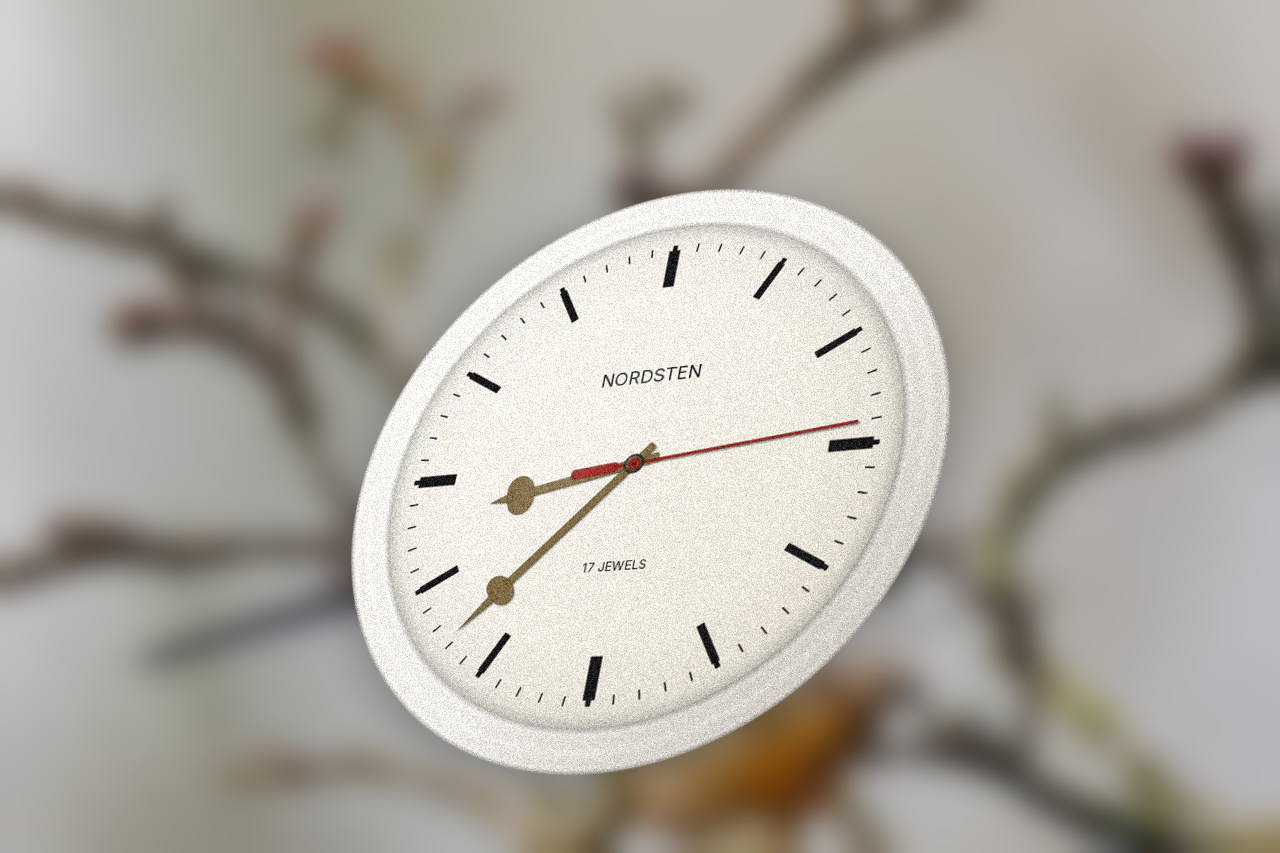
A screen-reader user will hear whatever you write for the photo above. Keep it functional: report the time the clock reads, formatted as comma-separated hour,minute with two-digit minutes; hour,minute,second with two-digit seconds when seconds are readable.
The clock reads 8,37,14
